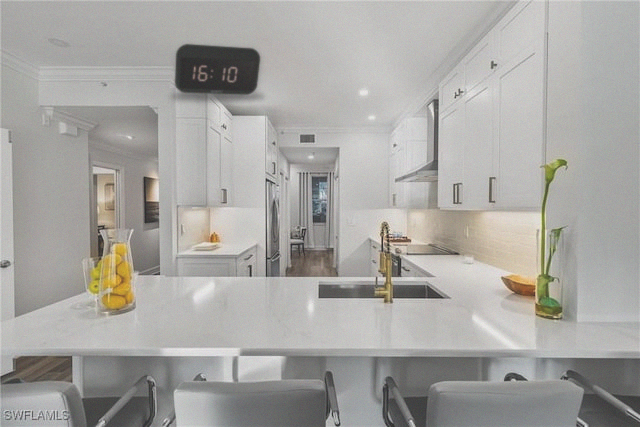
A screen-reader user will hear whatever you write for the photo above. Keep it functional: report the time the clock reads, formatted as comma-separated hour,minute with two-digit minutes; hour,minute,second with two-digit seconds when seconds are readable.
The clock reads 16,10
